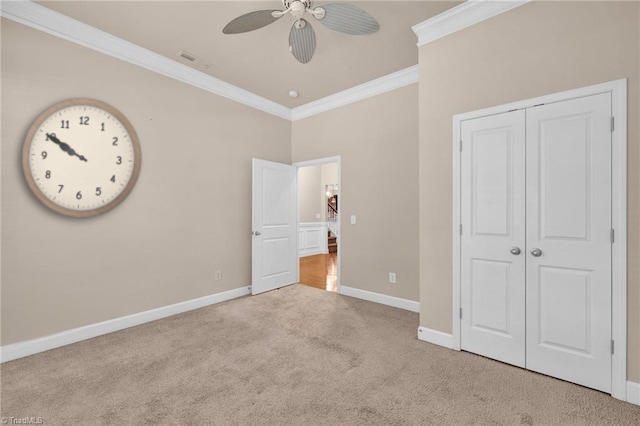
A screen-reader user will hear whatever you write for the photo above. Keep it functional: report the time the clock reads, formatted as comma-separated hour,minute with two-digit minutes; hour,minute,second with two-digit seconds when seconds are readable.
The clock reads 9,50
